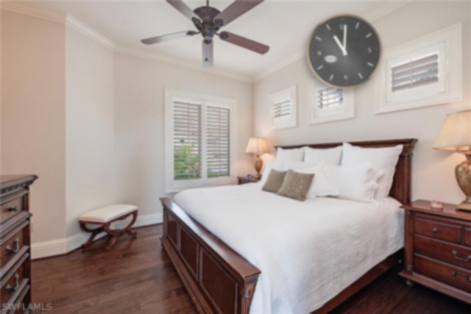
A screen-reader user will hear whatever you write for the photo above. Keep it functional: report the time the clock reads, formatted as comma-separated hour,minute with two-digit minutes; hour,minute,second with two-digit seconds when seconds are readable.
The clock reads 11,01
